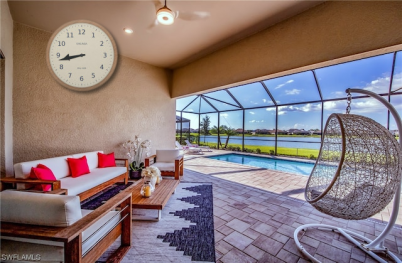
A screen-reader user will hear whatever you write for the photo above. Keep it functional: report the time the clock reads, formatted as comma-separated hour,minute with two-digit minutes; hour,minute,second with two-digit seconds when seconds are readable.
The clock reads 8,43
